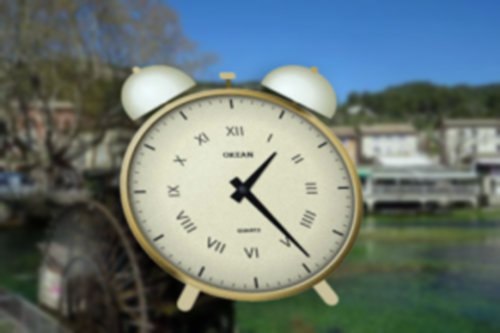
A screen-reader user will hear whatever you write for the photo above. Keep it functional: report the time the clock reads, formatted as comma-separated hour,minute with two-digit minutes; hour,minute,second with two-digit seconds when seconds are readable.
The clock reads 1,24
